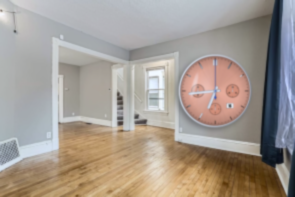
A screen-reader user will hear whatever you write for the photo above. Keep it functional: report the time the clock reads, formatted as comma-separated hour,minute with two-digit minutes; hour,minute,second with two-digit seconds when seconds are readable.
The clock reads 6,44
